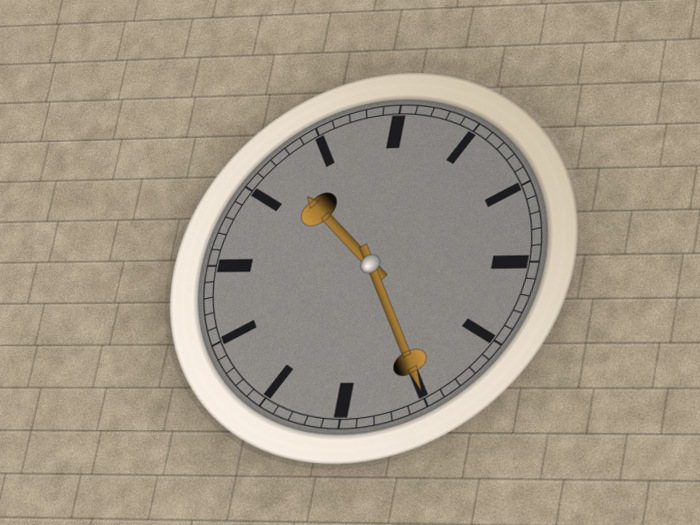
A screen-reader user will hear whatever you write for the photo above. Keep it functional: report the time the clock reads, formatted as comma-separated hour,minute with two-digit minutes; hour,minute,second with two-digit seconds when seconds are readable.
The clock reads 10,25
